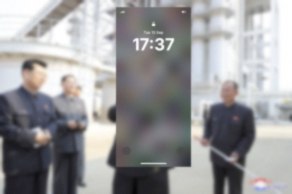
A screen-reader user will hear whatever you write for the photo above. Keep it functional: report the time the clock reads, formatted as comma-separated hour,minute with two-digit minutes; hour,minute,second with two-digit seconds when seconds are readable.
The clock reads 17,37
